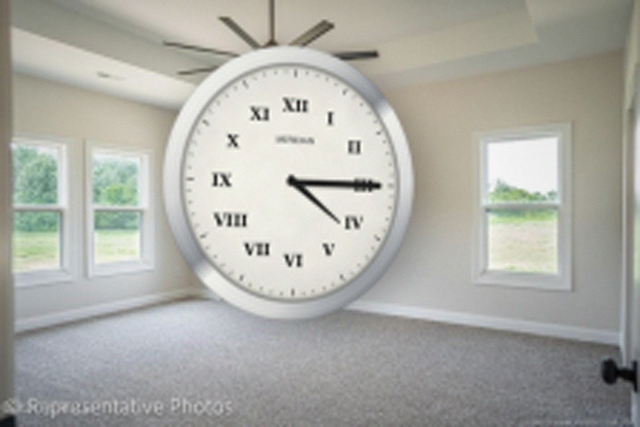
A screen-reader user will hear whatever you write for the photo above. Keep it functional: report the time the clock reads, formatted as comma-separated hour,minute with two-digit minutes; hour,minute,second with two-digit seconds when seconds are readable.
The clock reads 4,15
